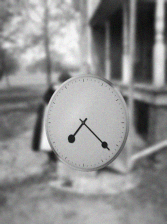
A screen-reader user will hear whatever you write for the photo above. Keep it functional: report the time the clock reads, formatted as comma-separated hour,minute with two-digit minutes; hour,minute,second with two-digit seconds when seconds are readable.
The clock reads 7,22
